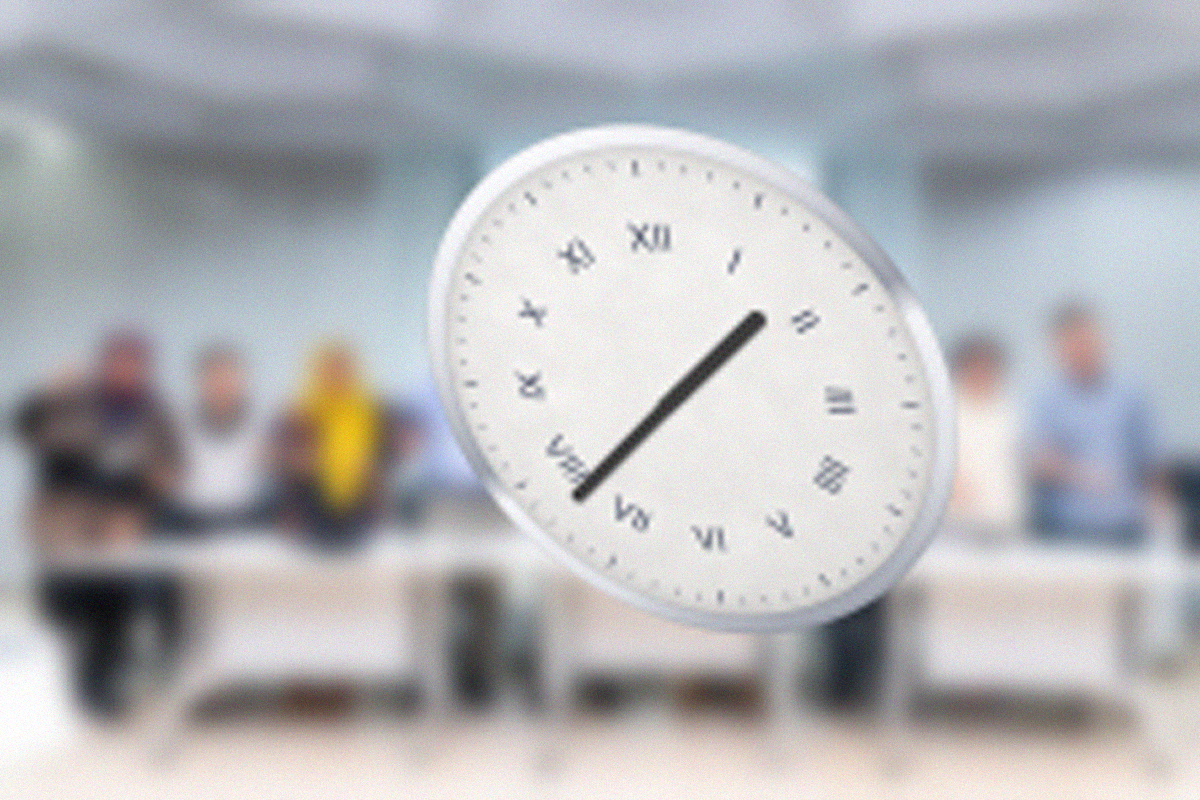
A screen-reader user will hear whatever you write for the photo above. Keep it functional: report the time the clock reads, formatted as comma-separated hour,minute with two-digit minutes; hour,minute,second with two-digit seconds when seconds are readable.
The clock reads 1,38
